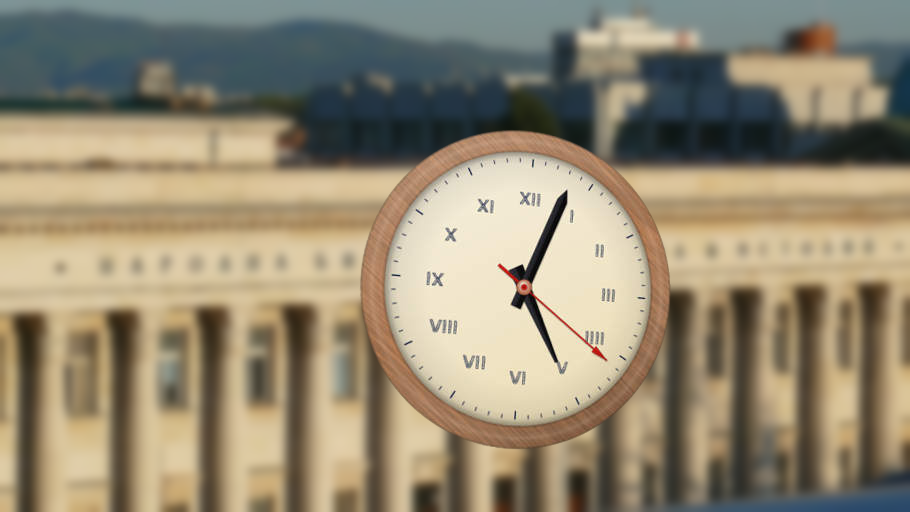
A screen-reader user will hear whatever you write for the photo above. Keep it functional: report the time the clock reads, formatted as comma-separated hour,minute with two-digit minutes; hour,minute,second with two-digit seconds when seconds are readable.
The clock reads 5,03,21
